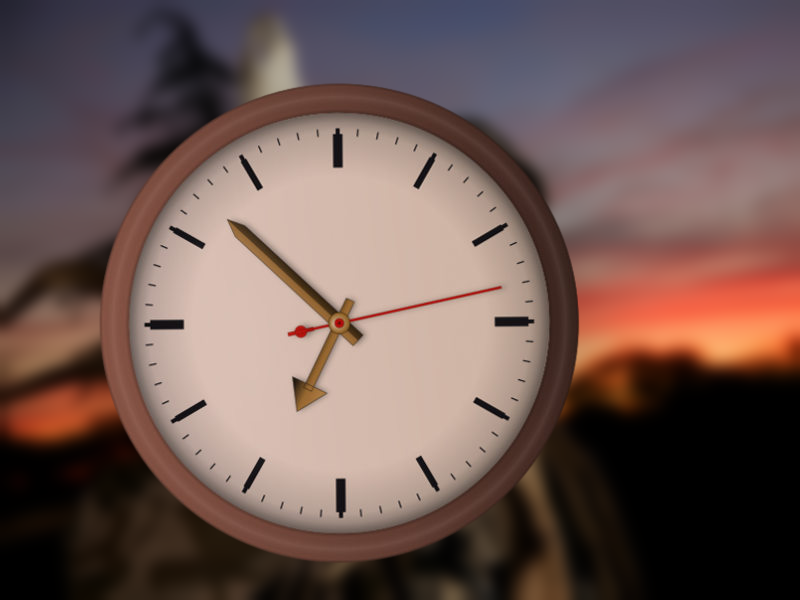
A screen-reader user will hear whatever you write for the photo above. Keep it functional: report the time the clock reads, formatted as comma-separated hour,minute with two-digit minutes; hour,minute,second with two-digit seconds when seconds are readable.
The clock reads 6,52,13
